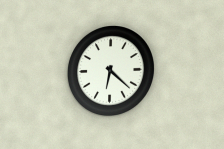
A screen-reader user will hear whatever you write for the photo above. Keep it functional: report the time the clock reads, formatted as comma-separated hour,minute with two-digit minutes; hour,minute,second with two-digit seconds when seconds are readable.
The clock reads 6,22
